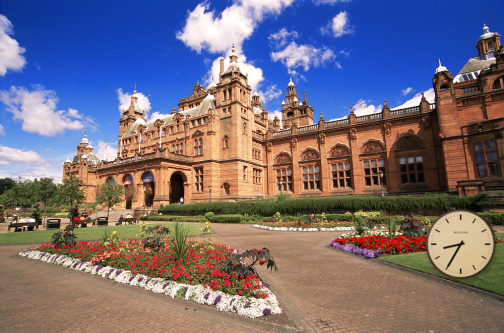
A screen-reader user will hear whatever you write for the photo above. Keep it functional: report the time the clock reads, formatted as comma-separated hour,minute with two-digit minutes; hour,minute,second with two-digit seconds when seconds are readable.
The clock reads 8,35
